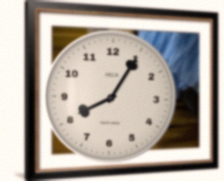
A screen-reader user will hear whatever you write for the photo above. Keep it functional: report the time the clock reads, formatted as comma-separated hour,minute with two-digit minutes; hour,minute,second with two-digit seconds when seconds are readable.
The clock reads 8,05
